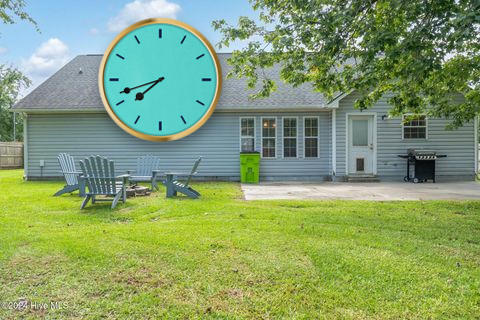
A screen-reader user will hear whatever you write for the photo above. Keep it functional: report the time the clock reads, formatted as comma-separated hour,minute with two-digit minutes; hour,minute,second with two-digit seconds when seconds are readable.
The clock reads 7,42
